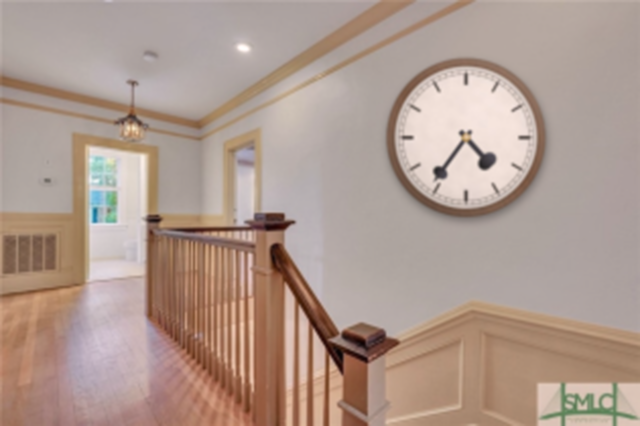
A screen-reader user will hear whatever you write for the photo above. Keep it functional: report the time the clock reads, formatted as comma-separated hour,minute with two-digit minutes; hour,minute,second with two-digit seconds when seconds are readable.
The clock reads 4,36
